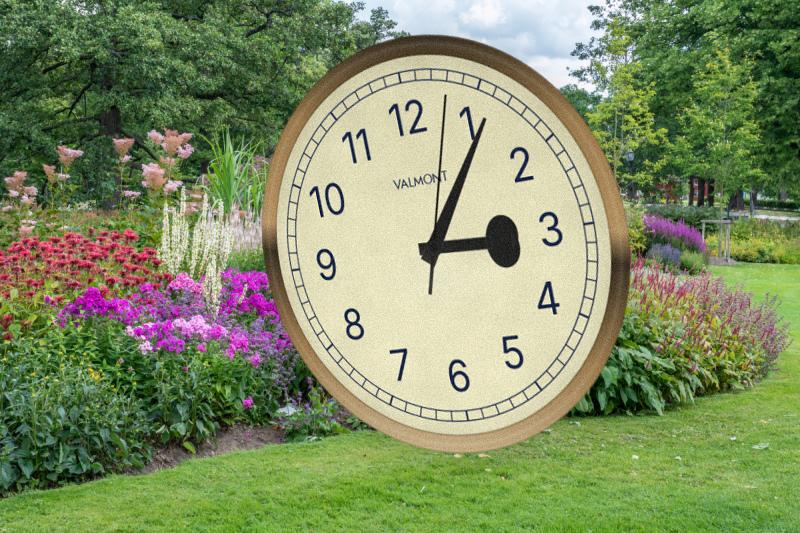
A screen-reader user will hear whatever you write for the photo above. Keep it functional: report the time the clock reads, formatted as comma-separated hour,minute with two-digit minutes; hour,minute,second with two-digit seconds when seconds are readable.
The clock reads 3,06,03
